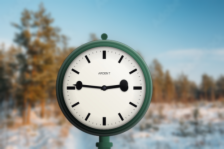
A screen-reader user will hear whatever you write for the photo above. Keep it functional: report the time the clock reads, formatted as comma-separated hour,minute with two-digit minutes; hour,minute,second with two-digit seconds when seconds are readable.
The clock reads 2,46
